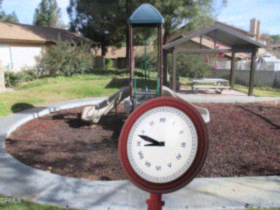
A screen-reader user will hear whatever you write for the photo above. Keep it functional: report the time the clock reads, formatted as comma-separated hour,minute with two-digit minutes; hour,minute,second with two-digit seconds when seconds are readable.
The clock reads 8,48
